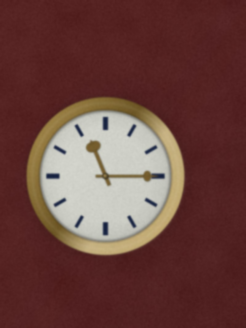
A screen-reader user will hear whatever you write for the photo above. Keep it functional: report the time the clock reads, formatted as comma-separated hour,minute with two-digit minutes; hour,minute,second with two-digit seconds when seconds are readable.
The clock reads 11,15
